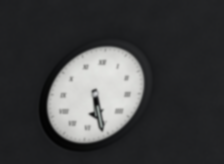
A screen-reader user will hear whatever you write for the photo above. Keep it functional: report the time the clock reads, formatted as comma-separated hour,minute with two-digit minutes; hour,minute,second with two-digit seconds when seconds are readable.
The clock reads 5,26
